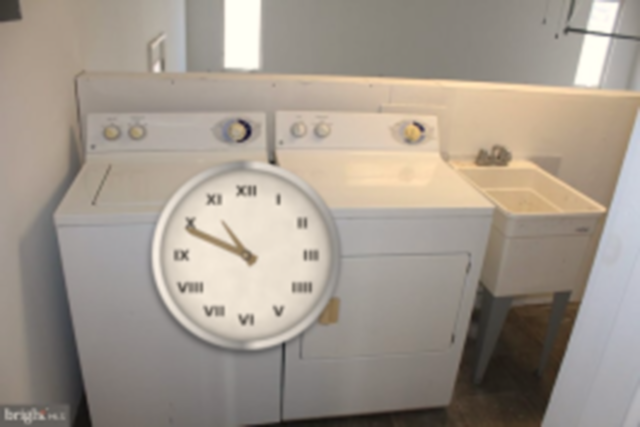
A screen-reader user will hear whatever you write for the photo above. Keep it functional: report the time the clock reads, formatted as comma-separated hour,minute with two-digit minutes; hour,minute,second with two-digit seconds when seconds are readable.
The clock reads 10,49
